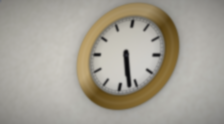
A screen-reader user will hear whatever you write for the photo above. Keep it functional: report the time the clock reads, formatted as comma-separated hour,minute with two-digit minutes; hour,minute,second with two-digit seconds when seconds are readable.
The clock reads 5,27
